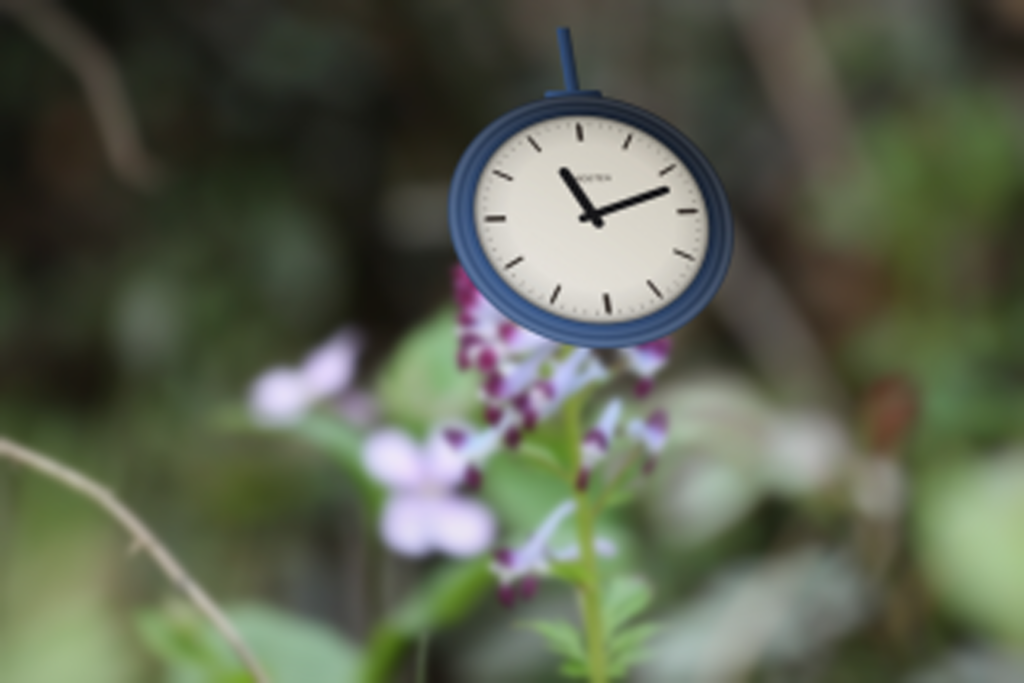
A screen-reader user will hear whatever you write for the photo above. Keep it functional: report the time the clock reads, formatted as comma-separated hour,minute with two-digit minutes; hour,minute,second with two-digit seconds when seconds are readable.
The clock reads 11,12
